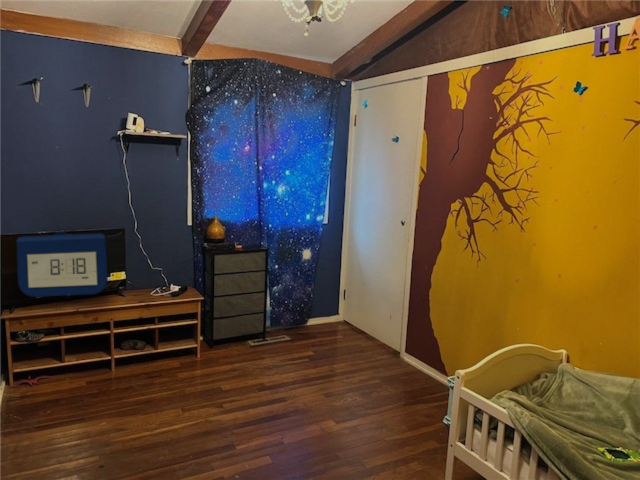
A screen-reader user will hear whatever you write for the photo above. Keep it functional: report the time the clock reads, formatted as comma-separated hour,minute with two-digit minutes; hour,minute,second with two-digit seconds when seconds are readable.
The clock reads 8,18
